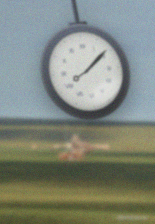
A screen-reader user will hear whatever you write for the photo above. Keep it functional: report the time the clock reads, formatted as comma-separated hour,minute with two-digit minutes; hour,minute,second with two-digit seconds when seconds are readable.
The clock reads 8,09
